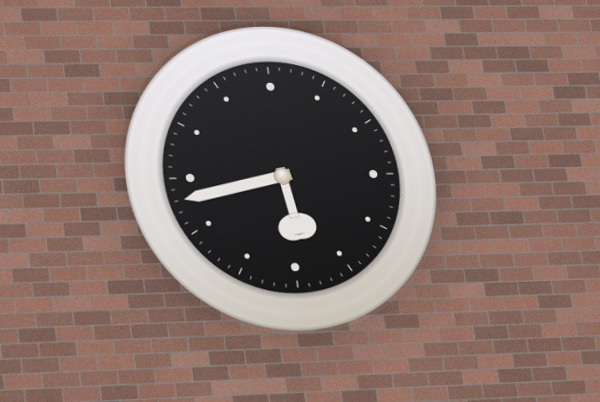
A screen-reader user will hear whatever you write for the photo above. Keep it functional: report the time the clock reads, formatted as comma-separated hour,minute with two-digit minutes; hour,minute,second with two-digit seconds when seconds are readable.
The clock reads 5,43
